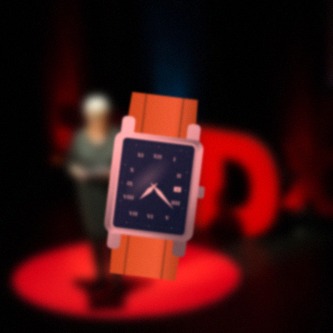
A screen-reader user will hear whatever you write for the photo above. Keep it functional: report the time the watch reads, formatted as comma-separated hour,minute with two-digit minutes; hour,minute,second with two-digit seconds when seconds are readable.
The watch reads 7,22
